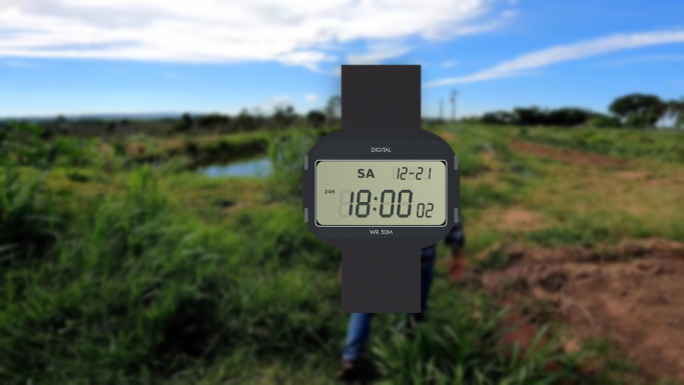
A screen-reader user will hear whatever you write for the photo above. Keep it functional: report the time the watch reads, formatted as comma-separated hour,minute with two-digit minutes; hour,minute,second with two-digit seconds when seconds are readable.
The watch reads 18,00,02
